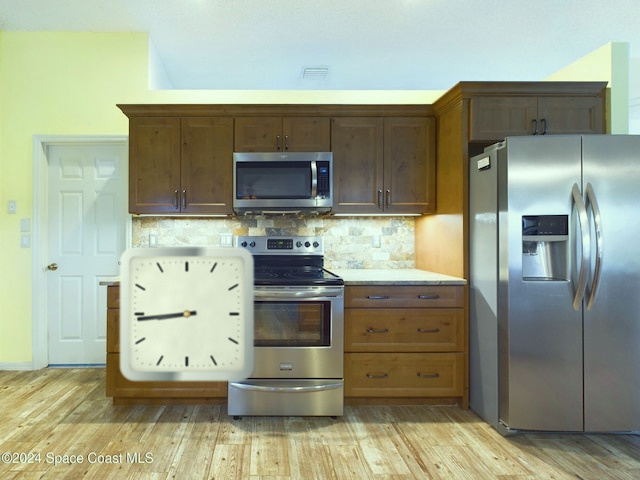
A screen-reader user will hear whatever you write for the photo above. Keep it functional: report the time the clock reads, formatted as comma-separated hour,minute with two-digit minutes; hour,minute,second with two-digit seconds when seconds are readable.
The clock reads 8,44
